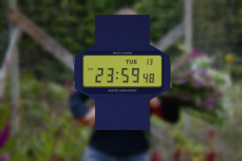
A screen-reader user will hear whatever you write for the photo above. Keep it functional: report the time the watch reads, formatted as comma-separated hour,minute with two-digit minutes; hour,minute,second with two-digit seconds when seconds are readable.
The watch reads 23,59,48
